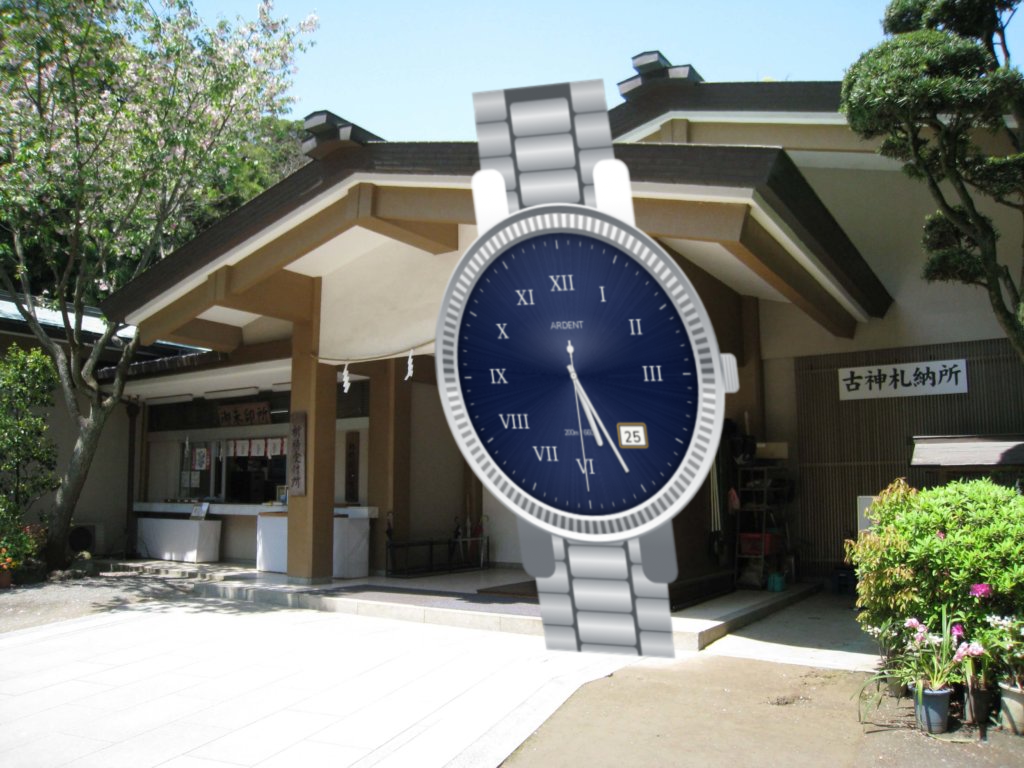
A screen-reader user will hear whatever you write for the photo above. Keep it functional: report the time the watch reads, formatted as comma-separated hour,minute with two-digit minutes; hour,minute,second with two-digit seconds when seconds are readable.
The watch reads 5,25,30
